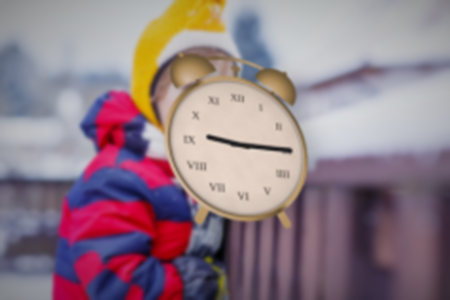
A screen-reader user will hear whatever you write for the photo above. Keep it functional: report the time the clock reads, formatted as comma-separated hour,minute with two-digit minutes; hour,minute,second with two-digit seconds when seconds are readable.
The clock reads 9,15
